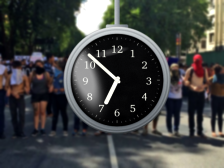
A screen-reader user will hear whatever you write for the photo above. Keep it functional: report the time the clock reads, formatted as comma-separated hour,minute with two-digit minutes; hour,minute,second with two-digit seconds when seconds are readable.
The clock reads 6,52
